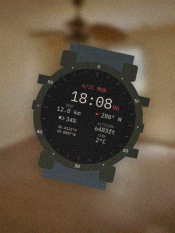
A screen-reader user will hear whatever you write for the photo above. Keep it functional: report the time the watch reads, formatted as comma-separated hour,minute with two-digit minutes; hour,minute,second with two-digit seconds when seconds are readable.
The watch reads 18,08
